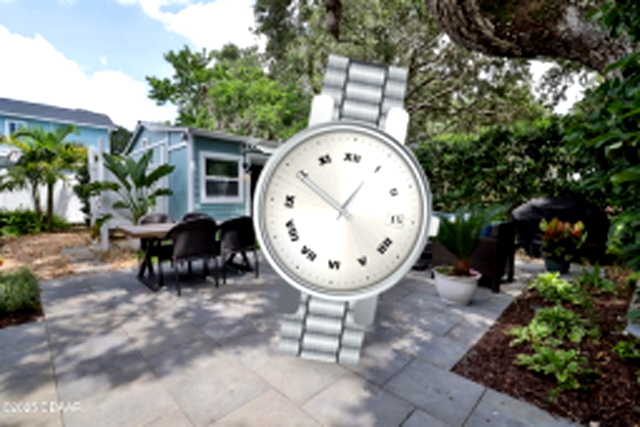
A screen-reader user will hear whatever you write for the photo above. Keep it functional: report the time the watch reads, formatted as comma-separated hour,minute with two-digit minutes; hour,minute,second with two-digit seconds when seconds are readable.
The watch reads 12,50
